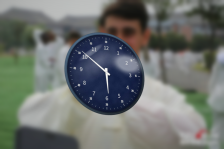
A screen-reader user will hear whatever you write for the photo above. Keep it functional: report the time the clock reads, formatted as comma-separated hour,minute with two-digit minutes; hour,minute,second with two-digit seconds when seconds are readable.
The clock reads 5,51
